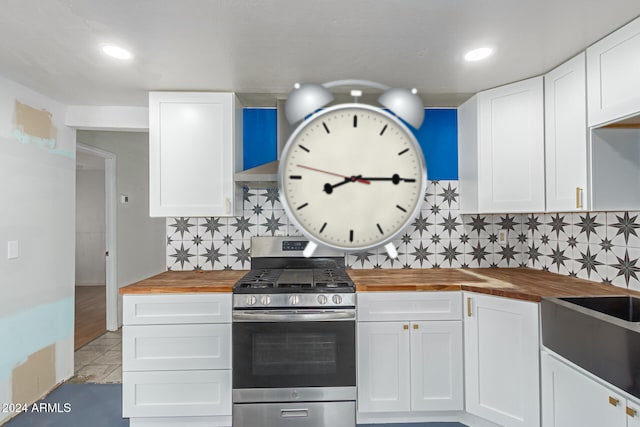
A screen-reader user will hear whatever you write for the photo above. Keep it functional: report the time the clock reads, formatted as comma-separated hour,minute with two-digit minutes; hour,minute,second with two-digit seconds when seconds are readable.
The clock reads 8,14,47
